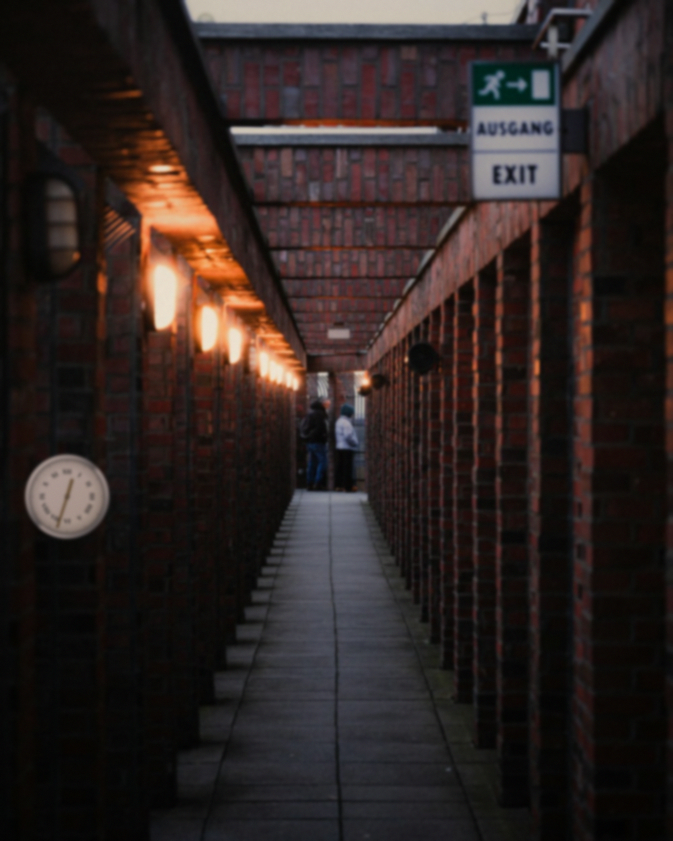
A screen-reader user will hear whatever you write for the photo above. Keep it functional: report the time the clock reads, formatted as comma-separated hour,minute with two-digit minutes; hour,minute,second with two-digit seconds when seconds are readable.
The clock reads 12,33
